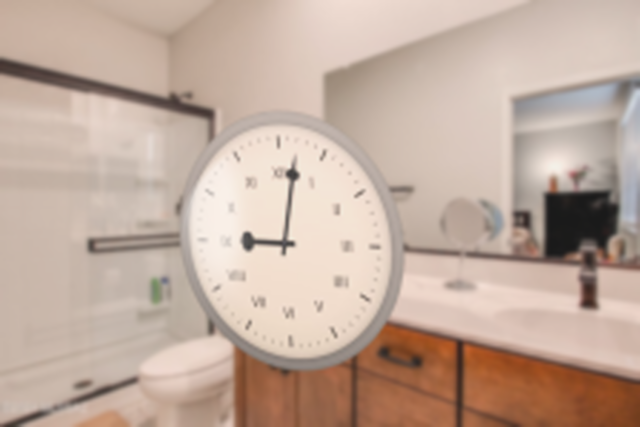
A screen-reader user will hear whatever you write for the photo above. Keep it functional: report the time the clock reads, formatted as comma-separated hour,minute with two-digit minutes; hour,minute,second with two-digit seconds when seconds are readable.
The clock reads 9,02
